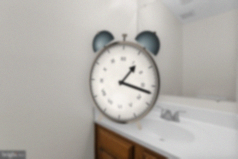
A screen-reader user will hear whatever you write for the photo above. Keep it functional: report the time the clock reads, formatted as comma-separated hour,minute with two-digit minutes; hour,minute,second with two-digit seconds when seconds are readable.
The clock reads 1,17
